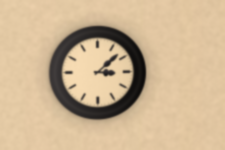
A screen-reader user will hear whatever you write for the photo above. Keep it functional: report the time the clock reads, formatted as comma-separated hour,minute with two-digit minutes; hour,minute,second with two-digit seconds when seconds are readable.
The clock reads 3,08
